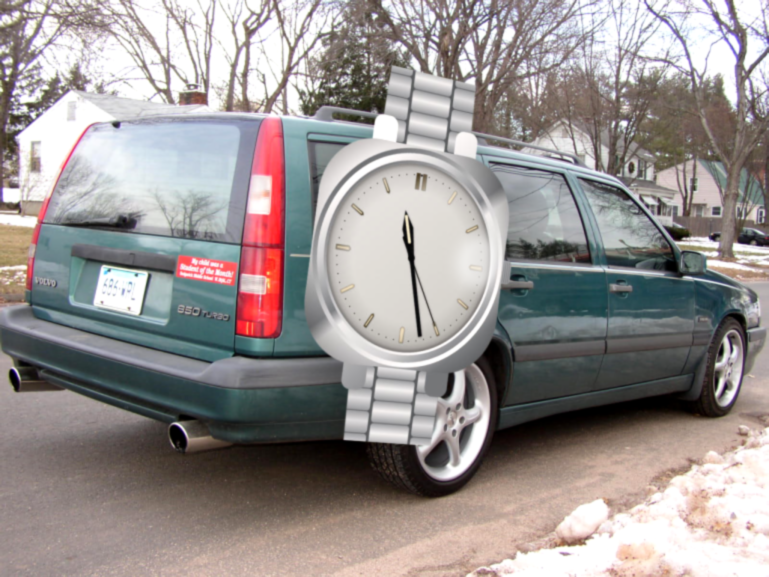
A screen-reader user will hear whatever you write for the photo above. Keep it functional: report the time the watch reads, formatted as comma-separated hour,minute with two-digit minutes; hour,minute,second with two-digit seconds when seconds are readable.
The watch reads 11,27,25
